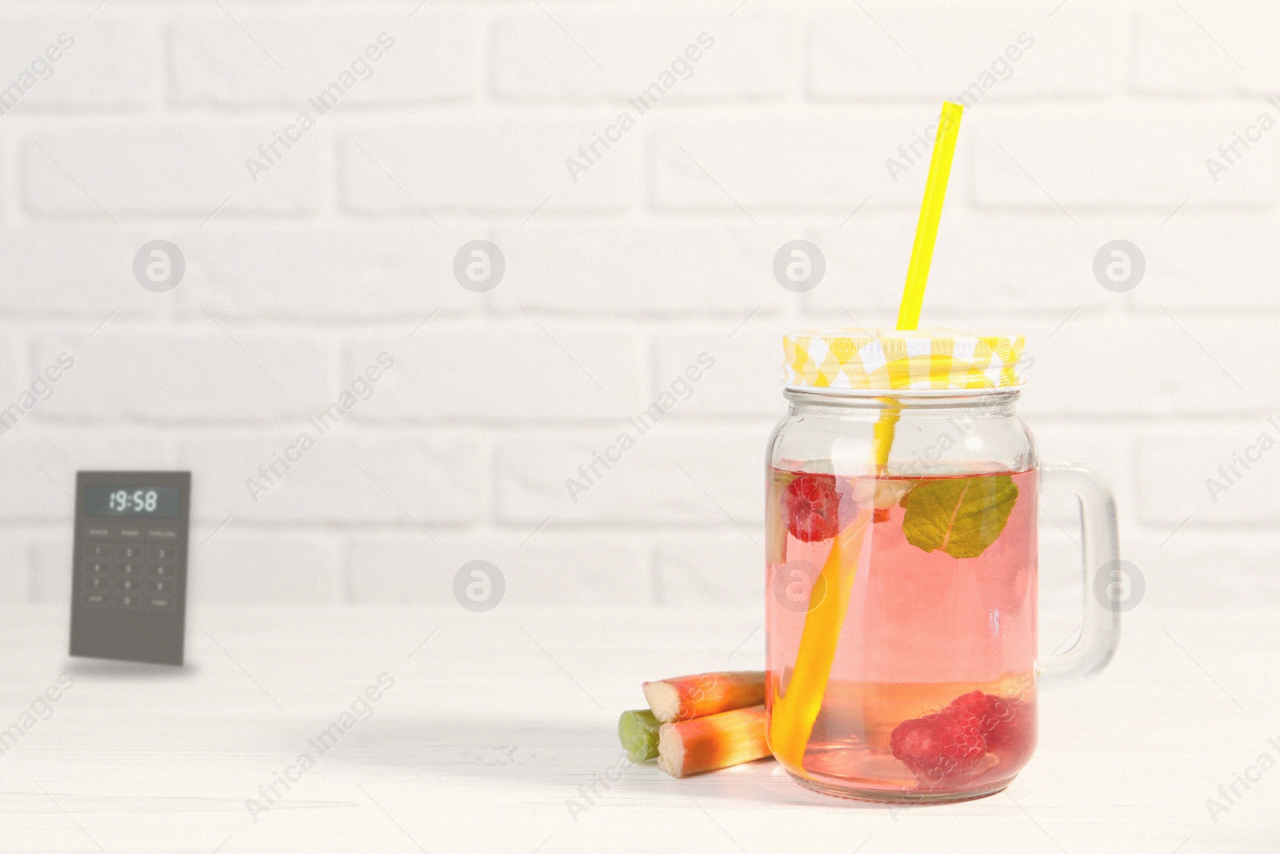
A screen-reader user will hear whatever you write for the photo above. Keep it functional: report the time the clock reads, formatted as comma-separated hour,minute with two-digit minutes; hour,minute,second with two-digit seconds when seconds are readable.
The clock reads 19,58
